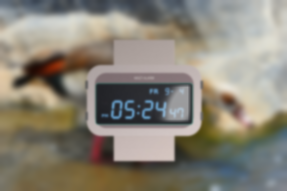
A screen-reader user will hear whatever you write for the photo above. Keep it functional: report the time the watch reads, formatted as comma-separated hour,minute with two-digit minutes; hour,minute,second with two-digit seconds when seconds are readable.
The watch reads 5,24
